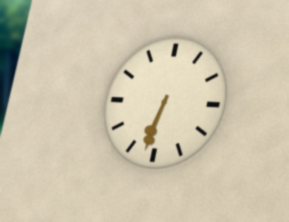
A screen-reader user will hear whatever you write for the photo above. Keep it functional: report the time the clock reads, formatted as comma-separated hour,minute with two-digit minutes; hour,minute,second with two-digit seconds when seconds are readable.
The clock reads 6,32
